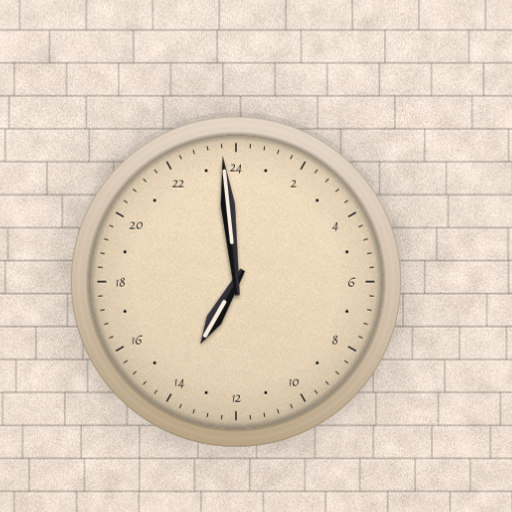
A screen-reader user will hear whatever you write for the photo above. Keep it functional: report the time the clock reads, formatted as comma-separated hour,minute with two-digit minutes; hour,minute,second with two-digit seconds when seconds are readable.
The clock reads 13,59
